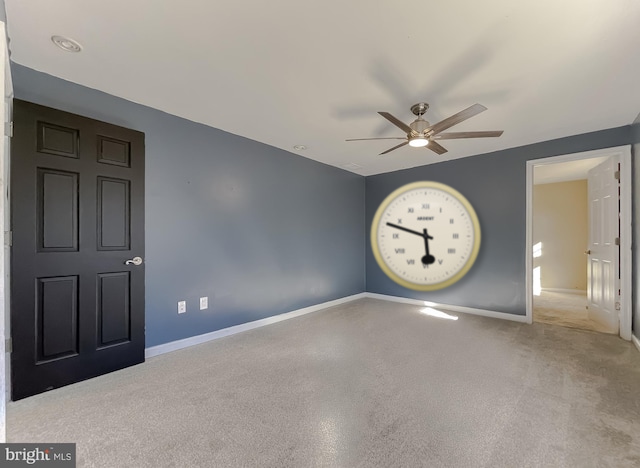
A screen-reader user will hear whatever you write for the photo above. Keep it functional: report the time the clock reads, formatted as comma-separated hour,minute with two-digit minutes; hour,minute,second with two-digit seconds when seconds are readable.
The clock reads 5,48
